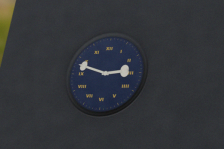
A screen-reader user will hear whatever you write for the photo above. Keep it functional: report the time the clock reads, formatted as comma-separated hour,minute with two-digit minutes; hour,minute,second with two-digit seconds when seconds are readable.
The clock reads 2,48
